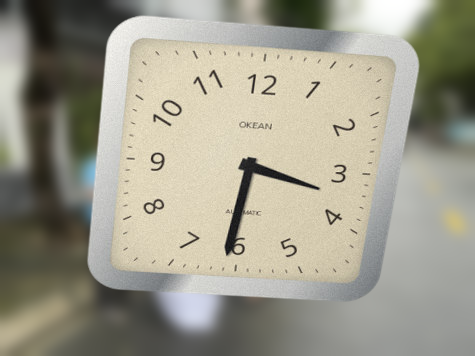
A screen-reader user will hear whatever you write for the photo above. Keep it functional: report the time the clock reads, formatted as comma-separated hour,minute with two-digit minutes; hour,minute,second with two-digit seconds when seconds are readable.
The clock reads 3,31
